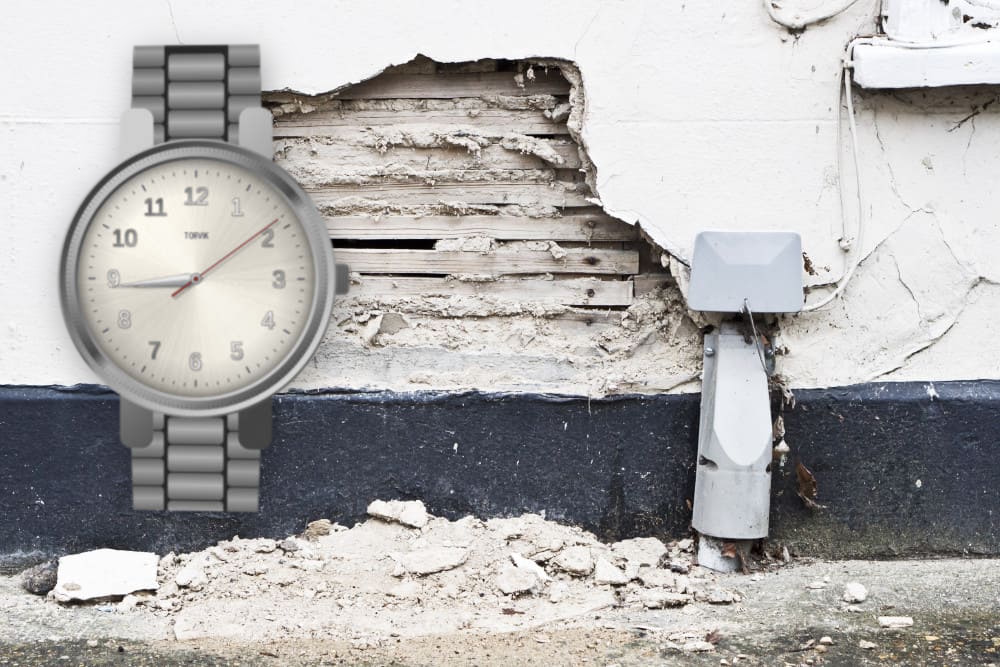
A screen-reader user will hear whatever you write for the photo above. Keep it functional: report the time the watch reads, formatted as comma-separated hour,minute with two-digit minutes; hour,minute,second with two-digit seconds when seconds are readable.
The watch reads 8,44,09
